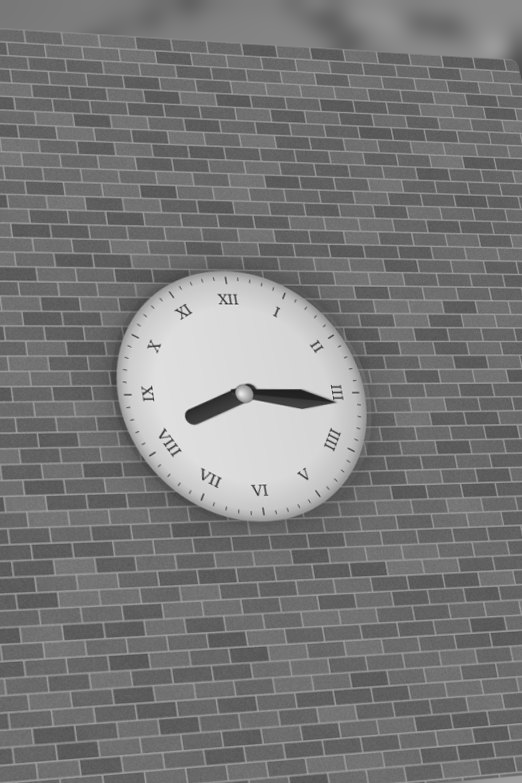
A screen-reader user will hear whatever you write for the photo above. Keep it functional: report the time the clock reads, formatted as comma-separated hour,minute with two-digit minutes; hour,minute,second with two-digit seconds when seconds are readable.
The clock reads 8,16
